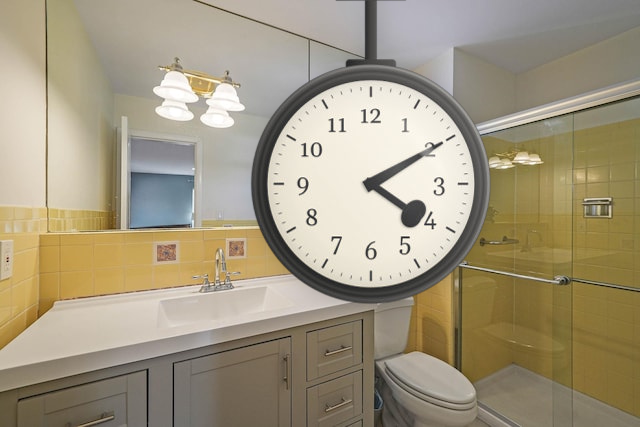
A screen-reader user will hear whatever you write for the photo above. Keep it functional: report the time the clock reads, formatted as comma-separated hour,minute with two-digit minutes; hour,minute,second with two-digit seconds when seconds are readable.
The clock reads 4,10
